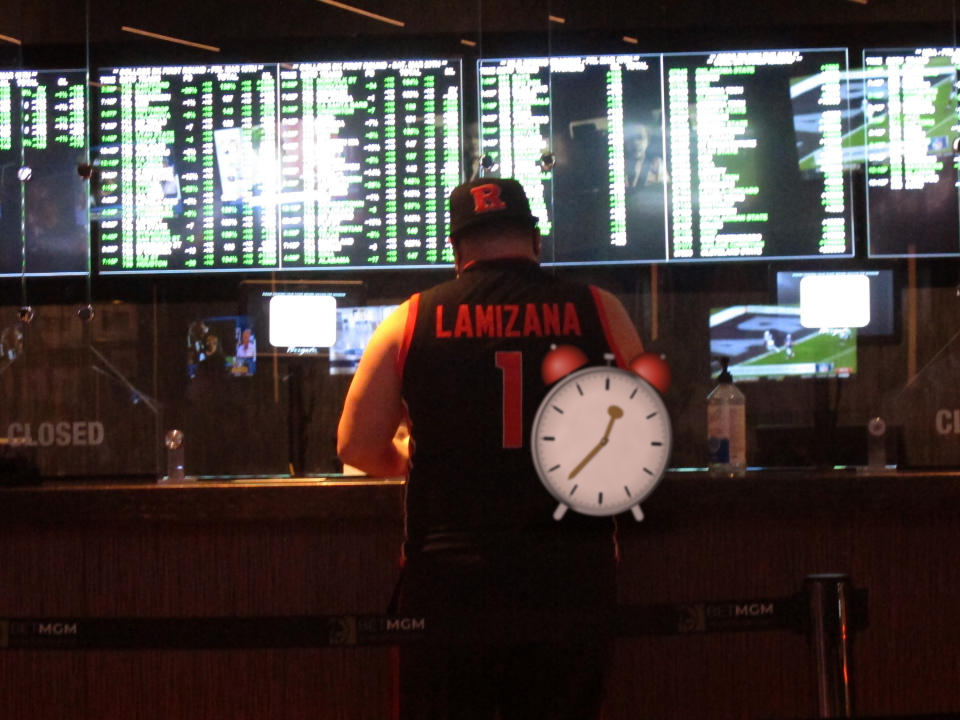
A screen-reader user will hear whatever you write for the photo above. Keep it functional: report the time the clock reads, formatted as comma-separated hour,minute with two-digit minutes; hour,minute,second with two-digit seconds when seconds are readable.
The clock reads 12,37
